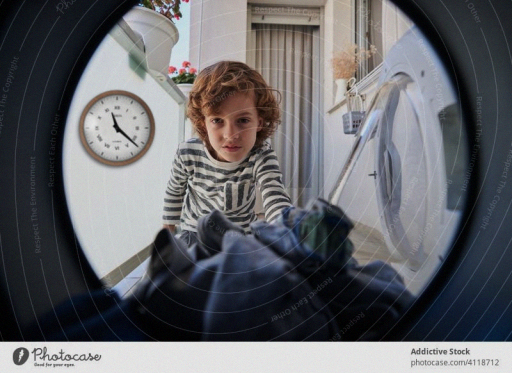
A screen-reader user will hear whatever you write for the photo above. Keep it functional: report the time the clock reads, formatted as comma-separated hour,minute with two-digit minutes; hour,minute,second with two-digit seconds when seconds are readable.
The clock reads 11,22
